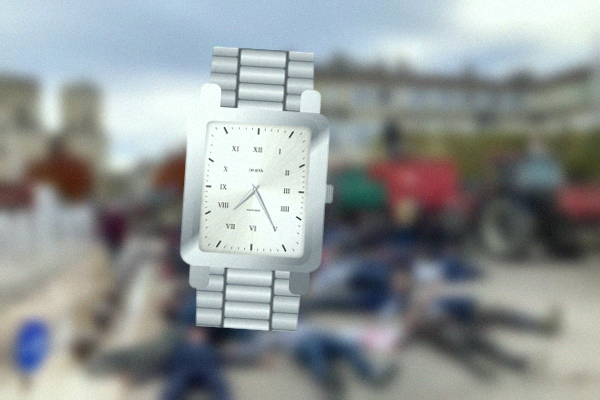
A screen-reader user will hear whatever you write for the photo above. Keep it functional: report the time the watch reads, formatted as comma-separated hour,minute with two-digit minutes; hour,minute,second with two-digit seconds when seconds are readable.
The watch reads 7,25
